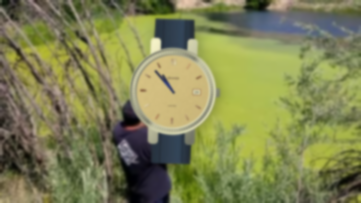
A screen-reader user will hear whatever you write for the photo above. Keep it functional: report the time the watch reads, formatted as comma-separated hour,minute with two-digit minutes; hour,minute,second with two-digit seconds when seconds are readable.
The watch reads 10,53
